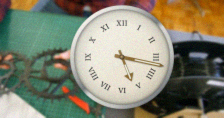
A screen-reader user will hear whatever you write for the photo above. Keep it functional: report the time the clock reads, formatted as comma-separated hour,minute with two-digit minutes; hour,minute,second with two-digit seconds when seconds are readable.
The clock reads 5,17
